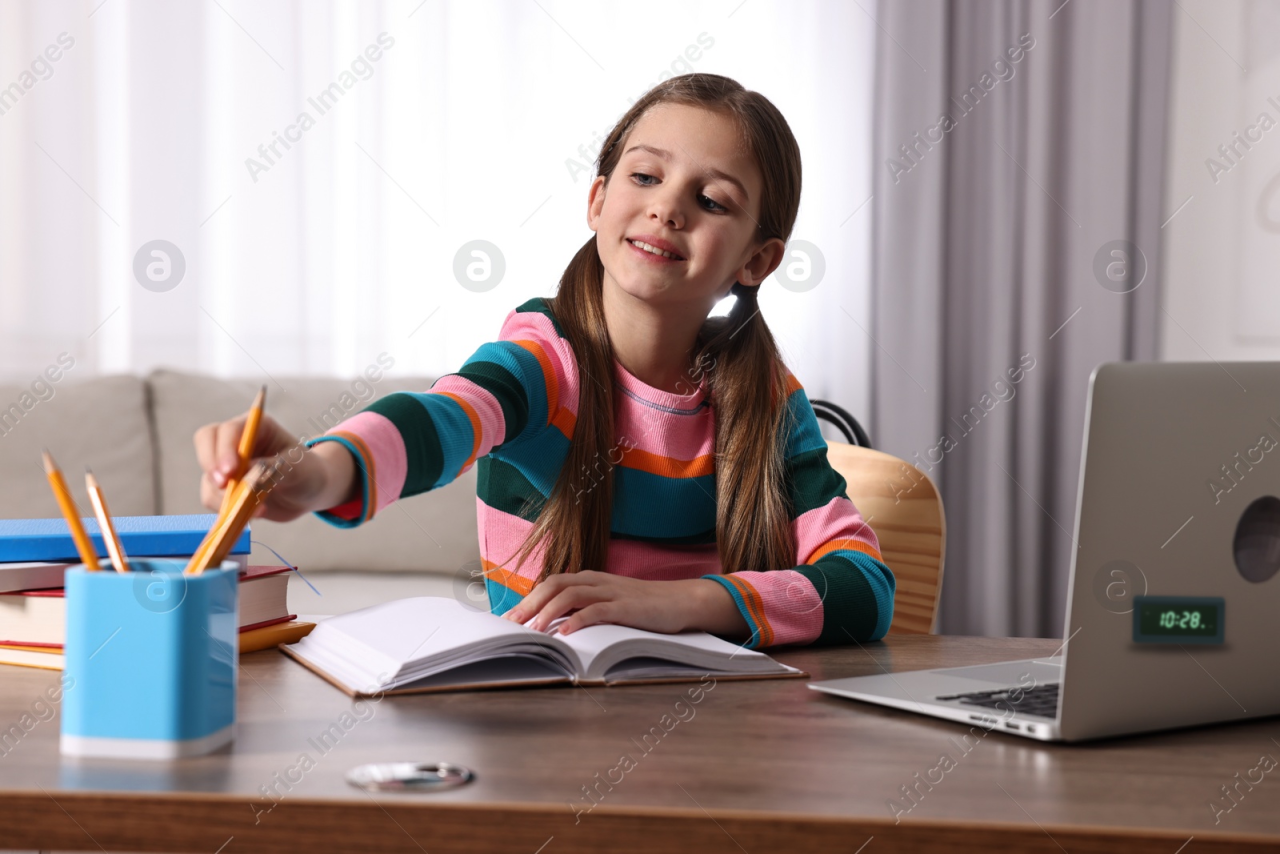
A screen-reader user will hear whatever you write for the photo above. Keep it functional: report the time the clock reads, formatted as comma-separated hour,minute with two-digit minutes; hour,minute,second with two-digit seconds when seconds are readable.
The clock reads 10,28
